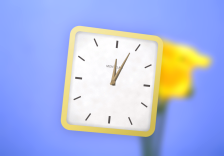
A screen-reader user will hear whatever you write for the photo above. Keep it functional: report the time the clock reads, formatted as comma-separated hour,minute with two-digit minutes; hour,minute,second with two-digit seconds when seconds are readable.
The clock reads 12,04
